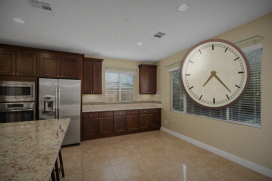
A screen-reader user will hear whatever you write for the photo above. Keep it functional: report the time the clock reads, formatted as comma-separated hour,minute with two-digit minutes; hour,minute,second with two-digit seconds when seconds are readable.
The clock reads 7,23
